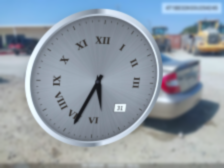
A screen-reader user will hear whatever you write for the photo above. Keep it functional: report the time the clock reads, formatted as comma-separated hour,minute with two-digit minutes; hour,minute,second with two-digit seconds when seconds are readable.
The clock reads 5,34
